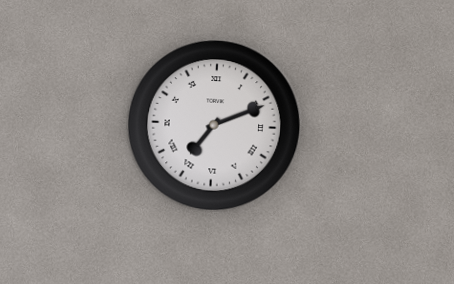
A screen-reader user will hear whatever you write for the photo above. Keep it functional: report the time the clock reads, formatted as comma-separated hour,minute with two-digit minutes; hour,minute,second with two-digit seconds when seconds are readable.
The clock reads 7,11
